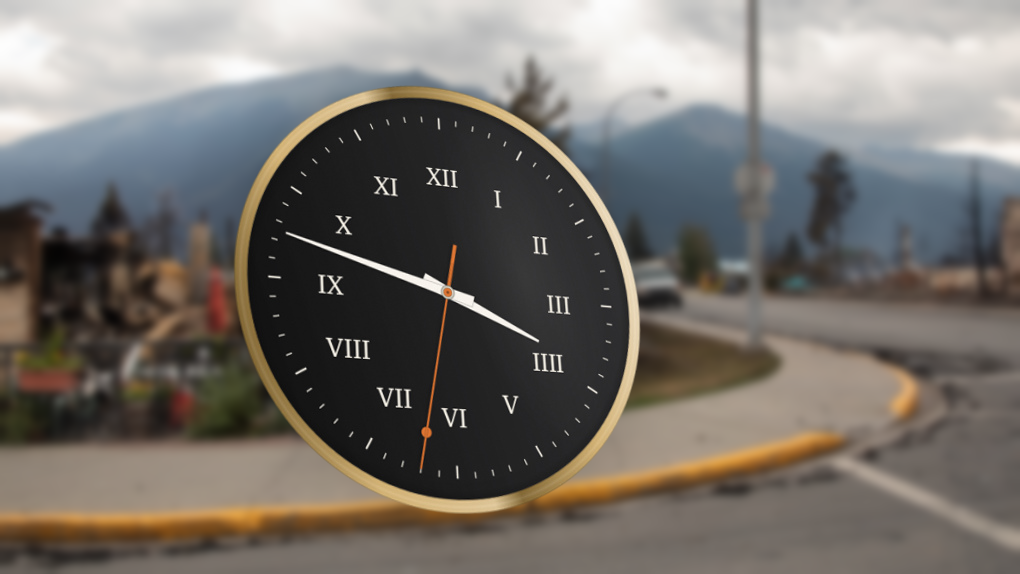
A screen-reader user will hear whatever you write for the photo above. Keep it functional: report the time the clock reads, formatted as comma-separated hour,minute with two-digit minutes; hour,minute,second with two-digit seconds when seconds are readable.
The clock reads 3,47,32
